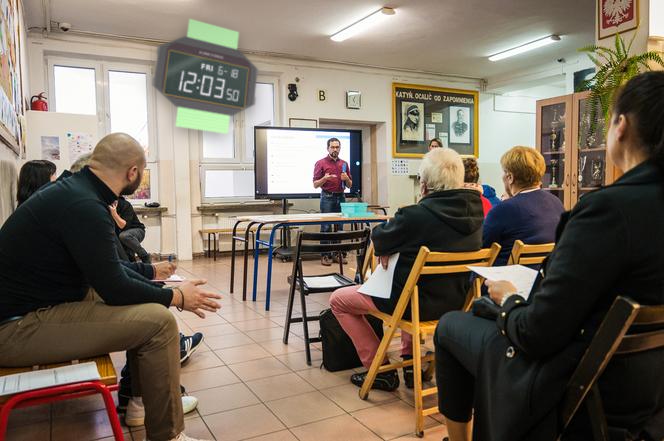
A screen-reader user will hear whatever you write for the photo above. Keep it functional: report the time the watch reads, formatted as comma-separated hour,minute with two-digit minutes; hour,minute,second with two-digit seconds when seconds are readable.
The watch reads 12,03,50
